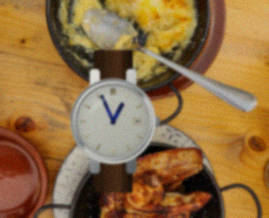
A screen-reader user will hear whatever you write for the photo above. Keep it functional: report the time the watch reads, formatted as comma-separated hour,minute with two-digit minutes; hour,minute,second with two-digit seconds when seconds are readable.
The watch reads 12,56
